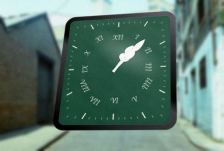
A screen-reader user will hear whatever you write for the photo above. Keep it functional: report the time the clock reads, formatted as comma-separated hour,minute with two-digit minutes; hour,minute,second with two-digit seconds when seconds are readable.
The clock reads 1,07
